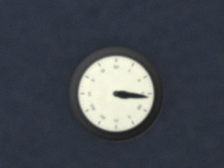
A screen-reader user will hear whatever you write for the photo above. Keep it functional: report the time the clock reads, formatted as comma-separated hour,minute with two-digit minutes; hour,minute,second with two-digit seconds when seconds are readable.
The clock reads 3,16
